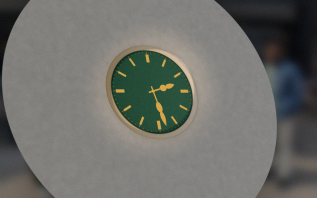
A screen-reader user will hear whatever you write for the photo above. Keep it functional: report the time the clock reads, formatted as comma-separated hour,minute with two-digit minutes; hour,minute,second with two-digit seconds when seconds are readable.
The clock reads 2,28
